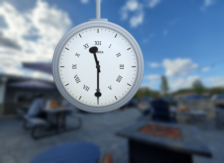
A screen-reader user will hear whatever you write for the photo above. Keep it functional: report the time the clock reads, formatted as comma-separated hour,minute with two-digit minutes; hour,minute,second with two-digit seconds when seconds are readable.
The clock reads 11,30
